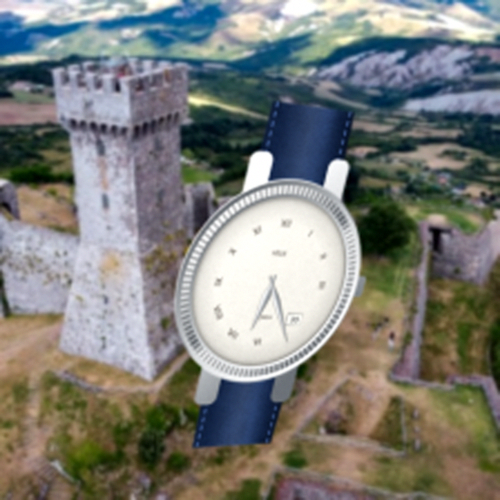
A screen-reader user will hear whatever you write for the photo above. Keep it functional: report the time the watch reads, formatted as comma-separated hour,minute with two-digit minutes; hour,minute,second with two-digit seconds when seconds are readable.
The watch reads 6,25
